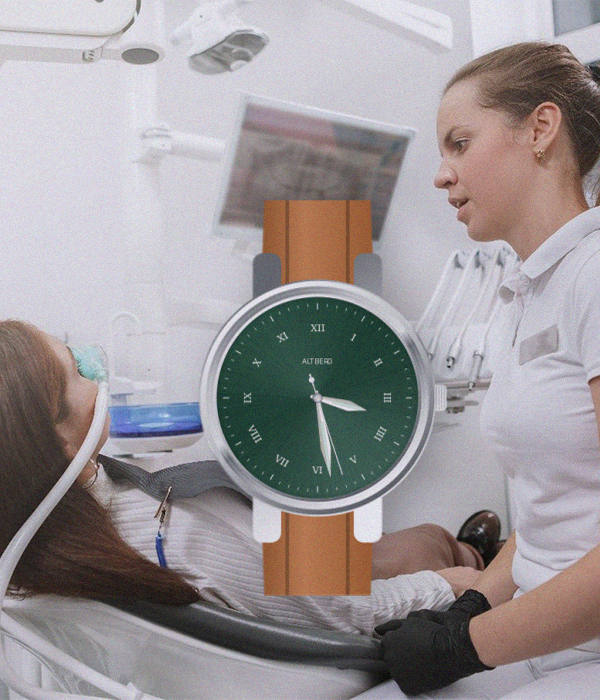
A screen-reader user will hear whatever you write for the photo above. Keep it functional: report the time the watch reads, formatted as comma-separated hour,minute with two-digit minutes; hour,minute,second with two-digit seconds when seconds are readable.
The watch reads 3,28,27
